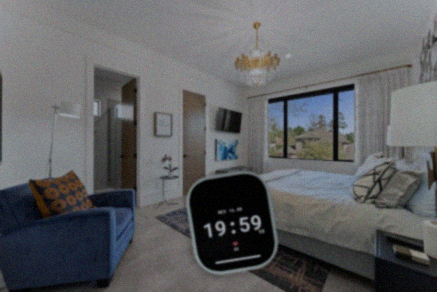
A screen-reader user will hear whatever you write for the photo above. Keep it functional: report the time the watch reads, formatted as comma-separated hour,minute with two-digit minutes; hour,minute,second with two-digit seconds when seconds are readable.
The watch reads 19,59
